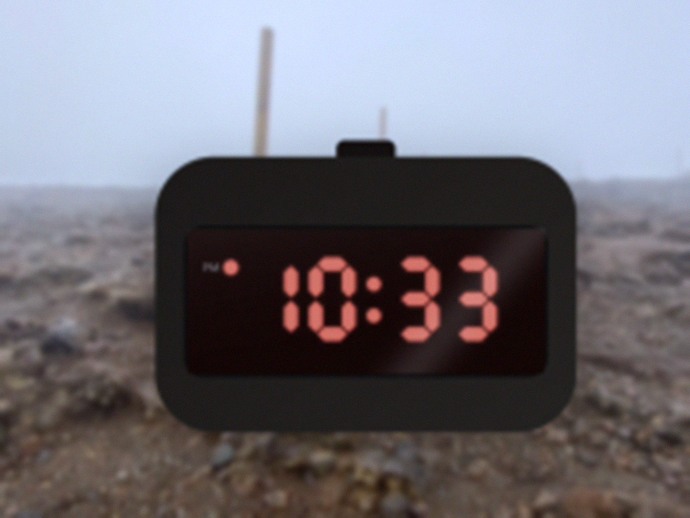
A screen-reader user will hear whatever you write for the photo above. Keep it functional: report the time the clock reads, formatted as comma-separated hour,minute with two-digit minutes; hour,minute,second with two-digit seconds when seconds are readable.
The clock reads 10,33
